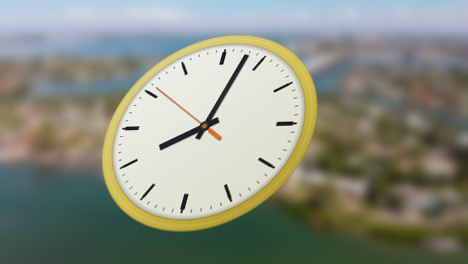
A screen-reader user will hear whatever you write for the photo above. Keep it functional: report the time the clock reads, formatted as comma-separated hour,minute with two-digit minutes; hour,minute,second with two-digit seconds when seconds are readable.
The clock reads 8,02,51
